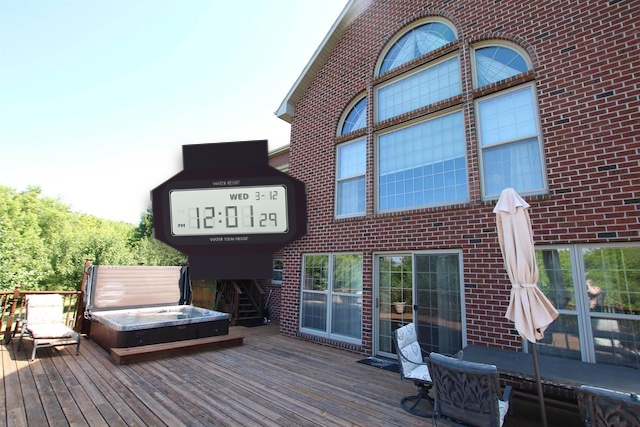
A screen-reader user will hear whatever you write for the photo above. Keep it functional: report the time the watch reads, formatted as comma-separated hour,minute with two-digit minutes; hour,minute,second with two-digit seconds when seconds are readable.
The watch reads 12,01,29
